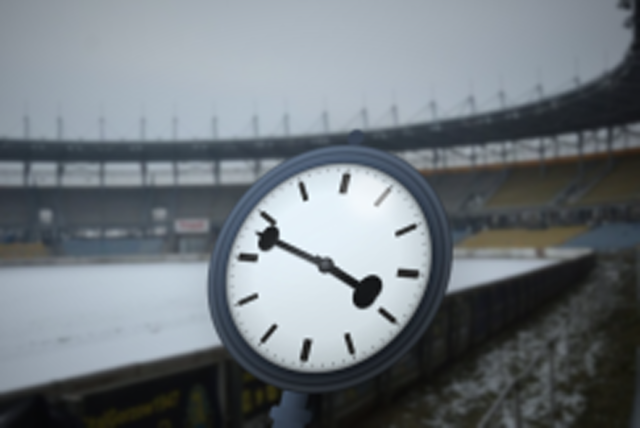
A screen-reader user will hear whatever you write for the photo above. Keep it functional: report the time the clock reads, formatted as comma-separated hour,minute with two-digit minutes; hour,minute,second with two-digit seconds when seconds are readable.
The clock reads 3,48
